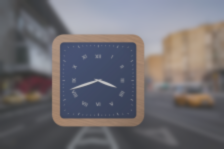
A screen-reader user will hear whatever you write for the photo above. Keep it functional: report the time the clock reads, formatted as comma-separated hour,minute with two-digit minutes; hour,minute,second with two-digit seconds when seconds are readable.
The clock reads 3,42
